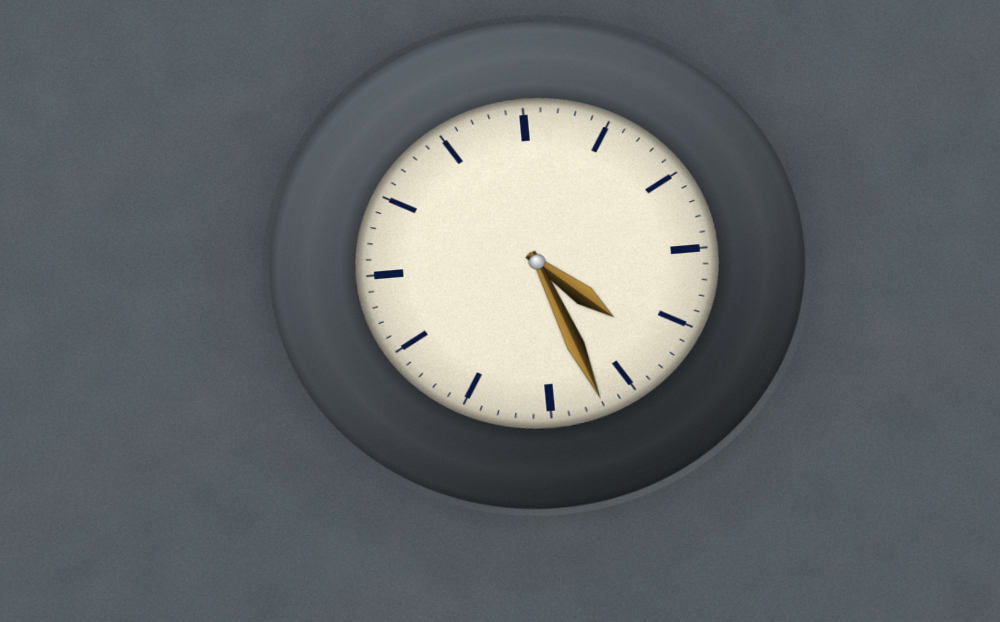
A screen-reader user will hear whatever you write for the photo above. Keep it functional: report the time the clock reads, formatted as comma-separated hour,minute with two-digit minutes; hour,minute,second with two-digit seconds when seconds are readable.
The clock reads 4,27
